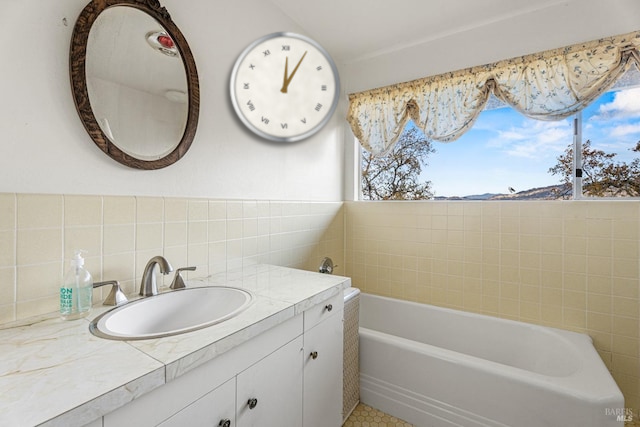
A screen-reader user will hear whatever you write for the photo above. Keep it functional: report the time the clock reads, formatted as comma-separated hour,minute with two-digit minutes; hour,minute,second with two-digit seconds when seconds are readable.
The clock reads 12,05
